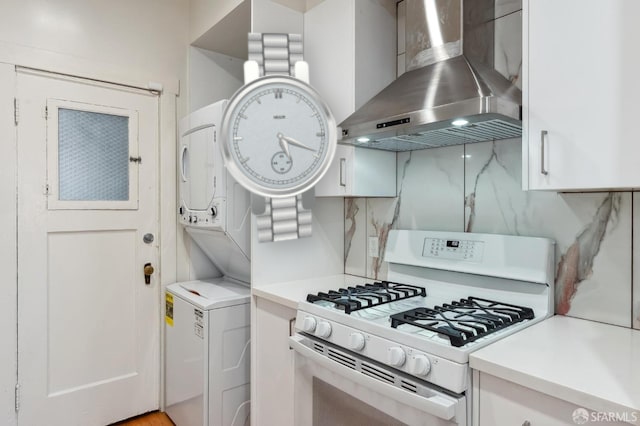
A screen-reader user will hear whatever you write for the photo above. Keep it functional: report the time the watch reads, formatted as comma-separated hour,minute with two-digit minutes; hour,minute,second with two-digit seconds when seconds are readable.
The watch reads 5,19
